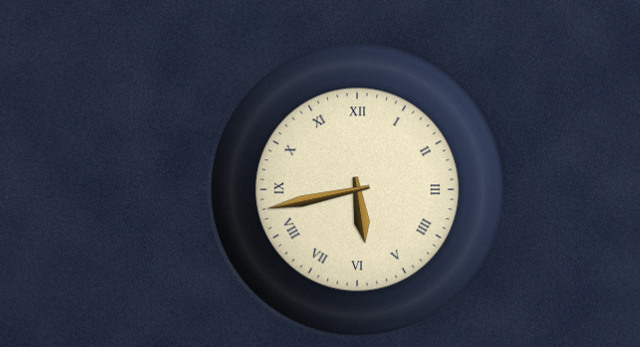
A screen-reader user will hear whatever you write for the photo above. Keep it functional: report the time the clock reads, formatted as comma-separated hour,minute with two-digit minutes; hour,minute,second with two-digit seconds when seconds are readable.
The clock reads 5,43
